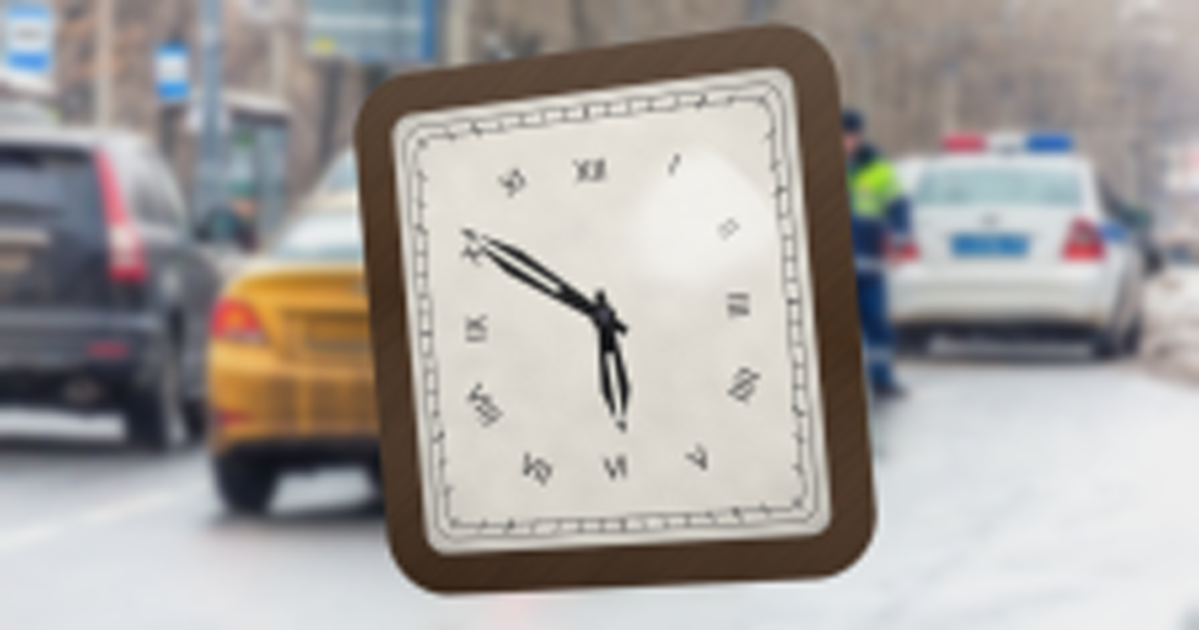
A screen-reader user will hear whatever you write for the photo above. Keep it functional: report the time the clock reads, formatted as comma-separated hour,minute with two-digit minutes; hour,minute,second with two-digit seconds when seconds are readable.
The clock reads 5,51
